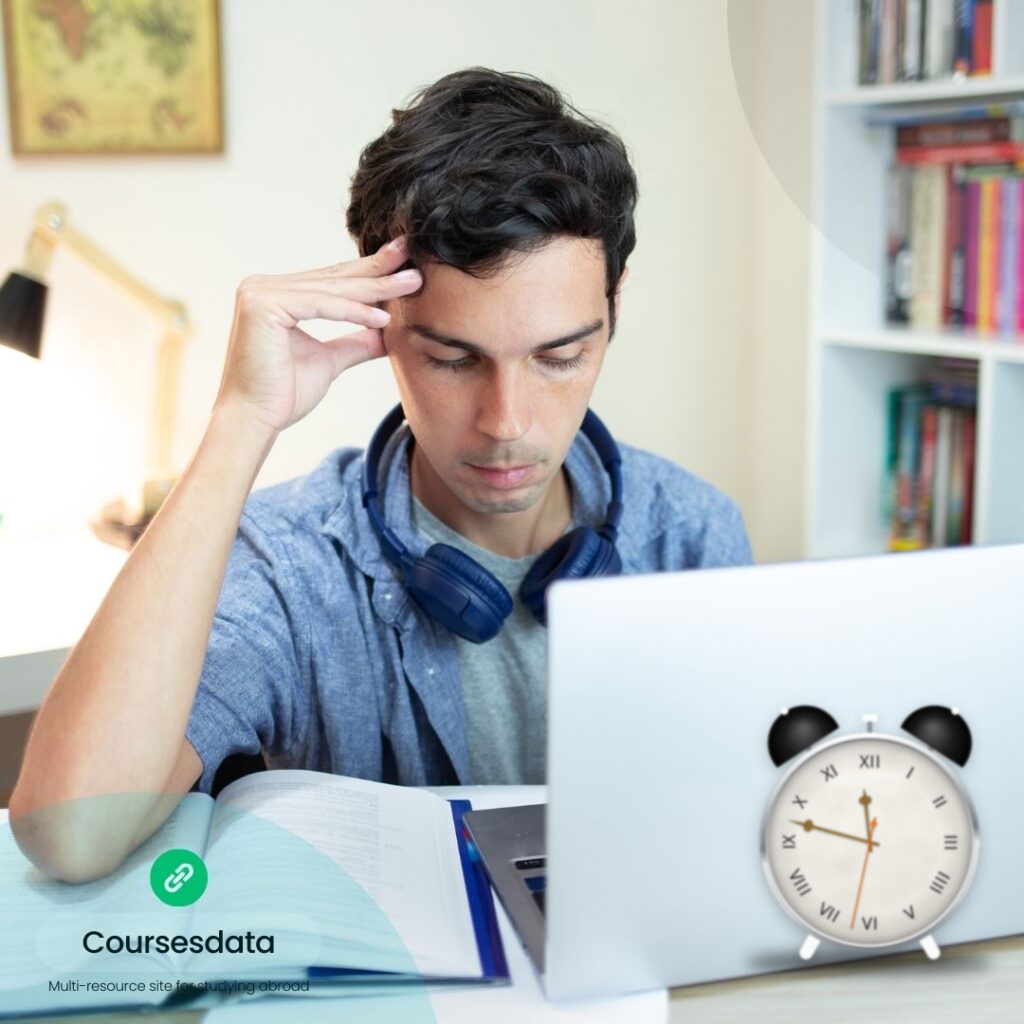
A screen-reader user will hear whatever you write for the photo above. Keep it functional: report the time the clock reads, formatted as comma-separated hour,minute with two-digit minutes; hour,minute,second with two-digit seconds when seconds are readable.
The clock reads 11,47,32
